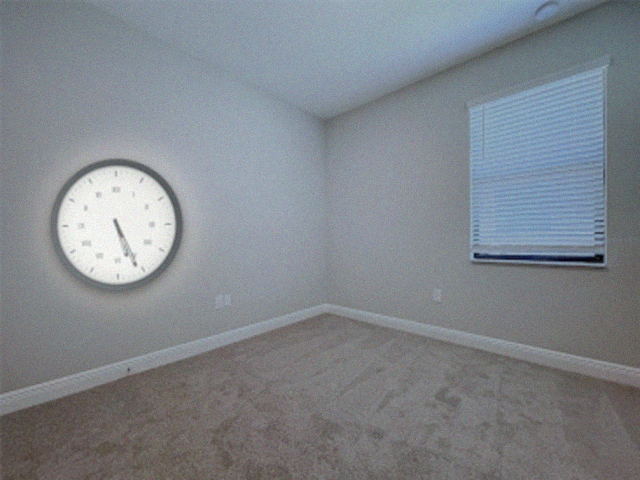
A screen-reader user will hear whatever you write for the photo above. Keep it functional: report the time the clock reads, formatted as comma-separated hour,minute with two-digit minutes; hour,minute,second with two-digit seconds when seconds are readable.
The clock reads 5,26
